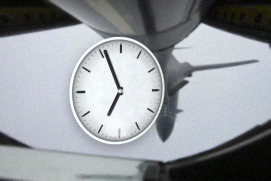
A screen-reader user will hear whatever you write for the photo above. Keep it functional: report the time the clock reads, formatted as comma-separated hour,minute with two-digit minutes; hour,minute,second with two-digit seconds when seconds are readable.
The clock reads 6,56
